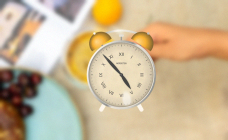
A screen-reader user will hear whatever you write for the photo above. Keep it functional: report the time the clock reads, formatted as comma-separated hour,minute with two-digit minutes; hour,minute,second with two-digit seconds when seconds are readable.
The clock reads 4,53
